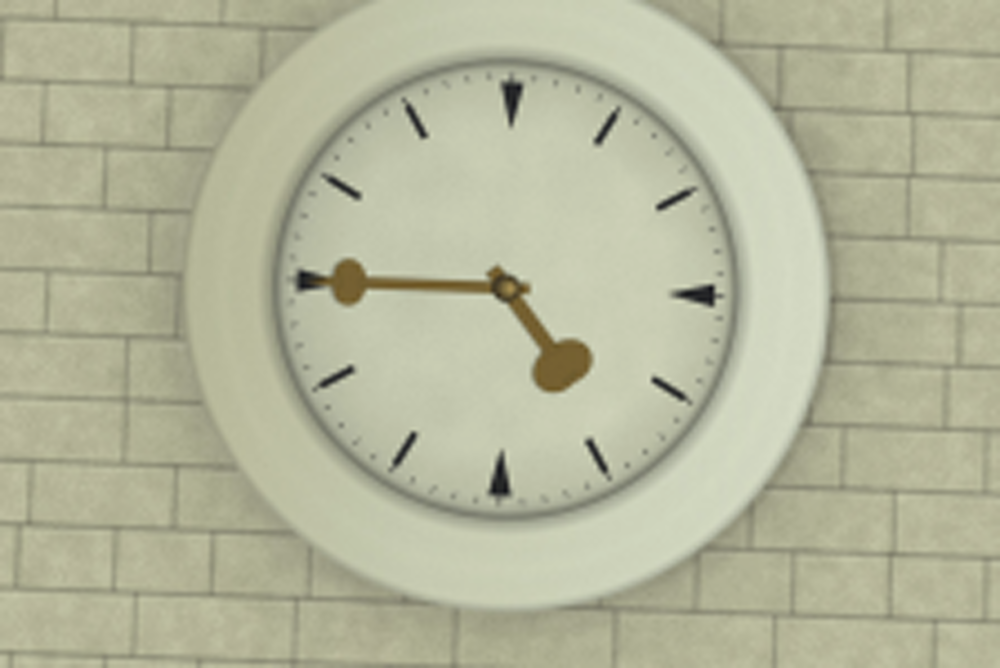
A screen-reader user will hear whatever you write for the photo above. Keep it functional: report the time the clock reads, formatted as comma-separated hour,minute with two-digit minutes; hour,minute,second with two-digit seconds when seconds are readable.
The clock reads 4,45
